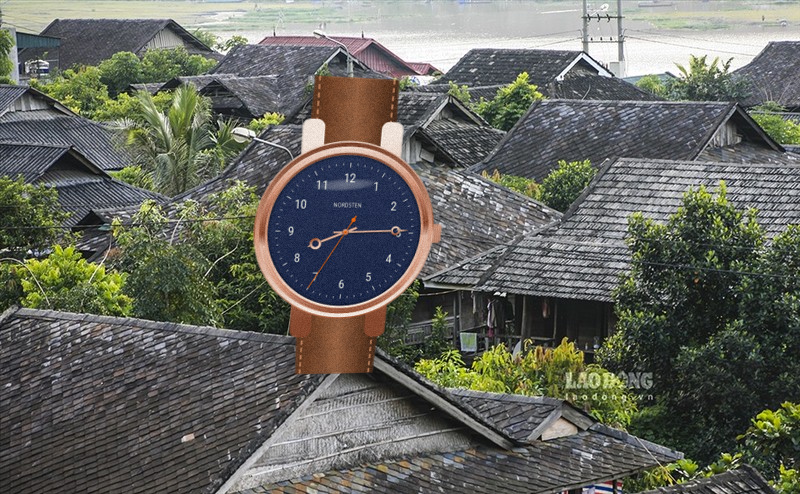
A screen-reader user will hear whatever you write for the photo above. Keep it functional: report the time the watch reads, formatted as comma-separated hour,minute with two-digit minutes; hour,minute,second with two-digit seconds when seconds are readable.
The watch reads 8,14,35
